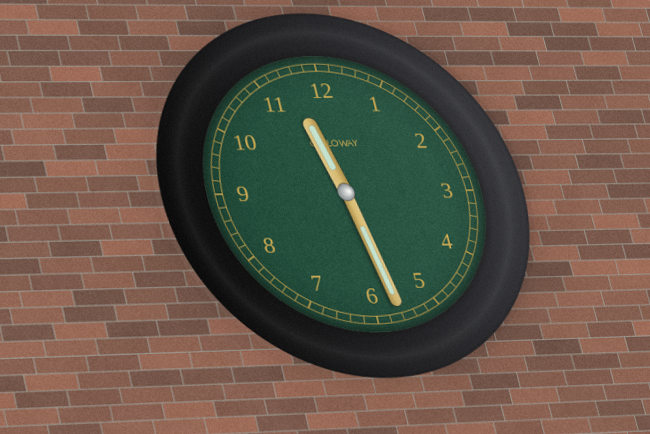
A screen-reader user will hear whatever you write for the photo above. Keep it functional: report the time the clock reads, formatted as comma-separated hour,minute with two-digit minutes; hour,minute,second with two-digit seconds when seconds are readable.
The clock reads 11,28
